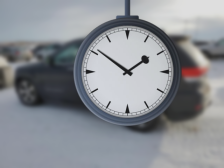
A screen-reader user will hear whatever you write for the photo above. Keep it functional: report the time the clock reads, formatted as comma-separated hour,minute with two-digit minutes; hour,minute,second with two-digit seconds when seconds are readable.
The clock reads 1,51
